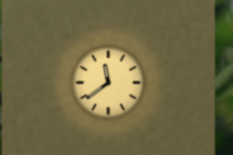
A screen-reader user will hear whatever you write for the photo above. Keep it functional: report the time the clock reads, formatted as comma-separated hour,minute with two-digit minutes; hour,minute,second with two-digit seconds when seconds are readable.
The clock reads 11,39
